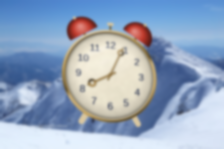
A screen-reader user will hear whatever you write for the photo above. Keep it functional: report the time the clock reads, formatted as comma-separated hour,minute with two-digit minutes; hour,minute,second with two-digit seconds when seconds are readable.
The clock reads 8,04
